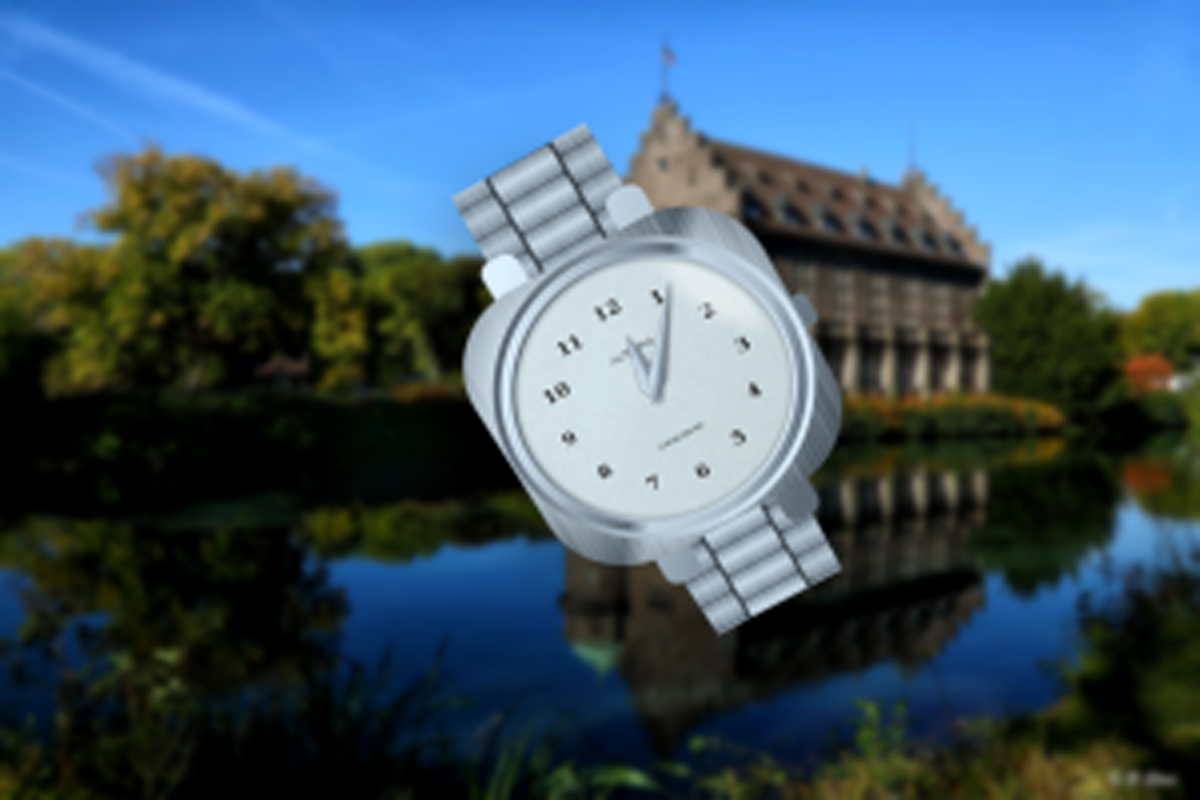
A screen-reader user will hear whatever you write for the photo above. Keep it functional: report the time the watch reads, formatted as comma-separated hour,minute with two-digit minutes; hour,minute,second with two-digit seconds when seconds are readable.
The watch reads 12,06
